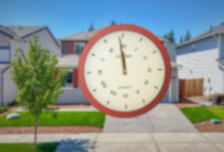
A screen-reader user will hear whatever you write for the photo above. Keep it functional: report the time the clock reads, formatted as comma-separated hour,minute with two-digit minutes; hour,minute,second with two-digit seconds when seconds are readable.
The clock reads 11,59
